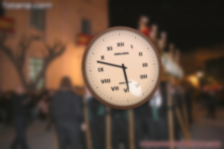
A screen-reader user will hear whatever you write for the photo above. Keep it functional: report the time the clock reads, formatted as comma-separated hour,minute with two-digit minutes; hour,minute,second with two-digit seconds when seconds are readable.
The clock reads 5,48
